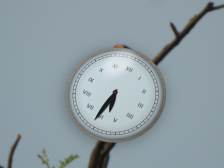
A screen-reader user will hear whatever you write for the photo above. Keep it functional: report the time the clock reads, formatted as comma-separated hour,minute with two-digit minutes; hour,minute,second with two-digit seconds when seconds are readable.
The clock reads 5,31
